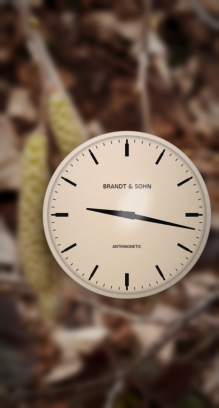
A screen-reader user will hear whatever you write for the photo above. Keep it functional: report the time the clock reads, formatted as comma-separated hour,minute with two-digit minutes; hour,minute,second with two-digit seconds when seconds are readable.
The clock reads 9,17
